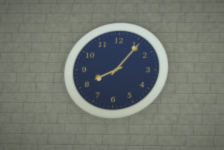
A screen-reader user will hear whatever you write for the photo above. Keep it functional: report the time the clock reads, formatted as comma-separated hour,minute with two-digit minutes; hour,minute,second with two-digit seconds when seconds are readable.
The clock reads 8,06
